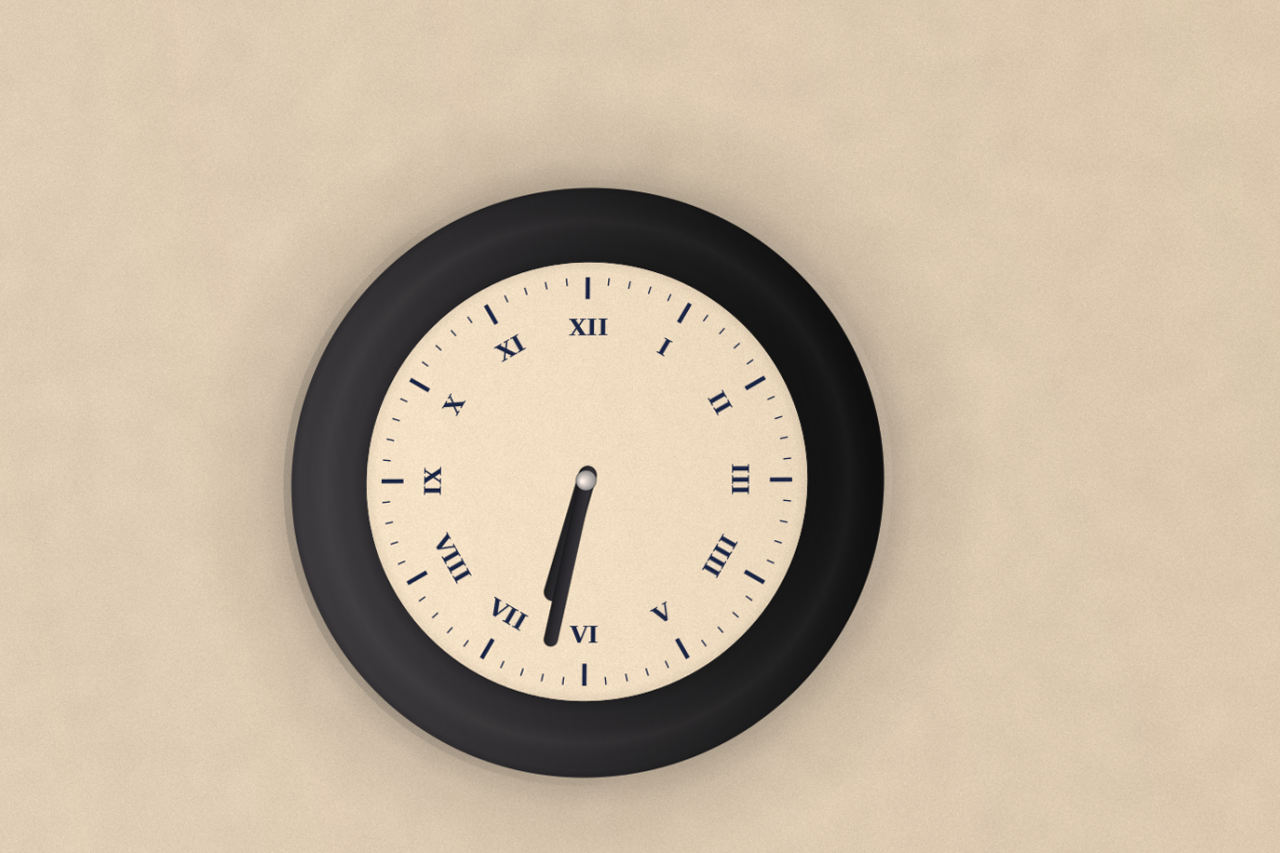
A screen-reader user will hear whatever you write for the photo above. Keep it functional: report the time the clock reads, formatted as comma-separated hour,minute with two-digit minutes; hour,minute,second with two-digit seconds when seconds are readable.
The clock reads 6,32
